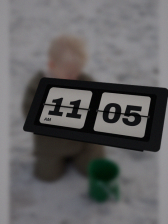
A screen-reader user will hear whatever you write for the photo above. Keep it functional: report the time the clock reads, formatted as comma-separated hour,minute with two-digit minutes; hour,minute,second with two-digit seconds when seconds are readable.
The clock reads 11,05
